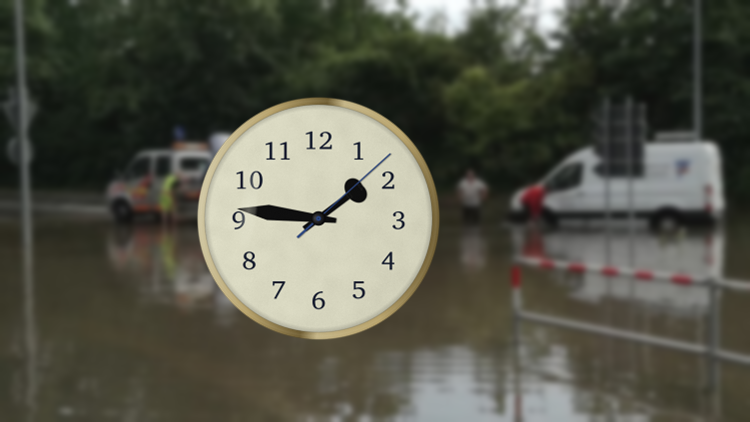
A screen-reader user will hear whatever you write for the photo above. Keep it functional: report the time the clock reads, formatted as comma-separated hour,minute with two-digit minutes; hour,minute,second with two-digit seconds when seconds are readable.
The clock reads 1,46,08
